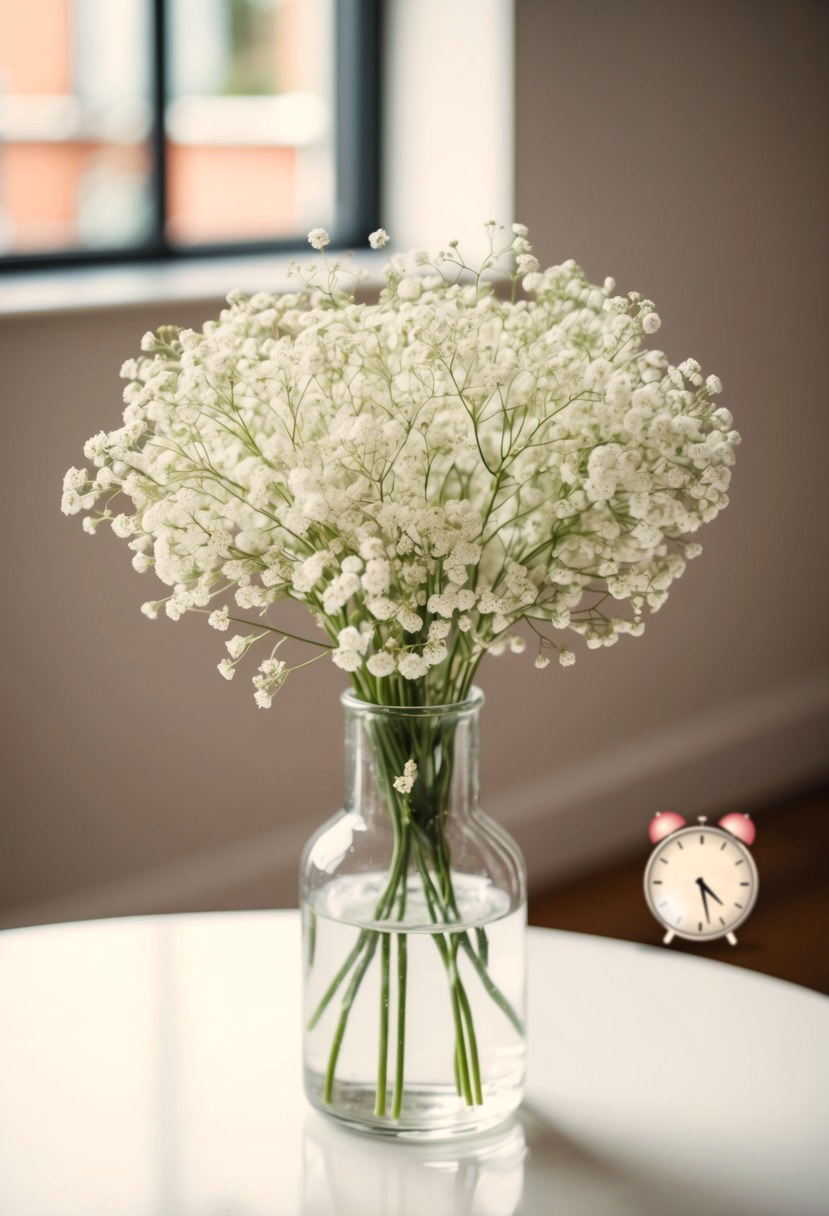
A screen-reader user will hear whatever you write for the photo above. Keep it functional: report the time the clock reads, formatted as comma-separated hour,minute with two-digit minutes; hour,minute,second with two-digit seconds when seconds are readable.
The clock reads 4,28
